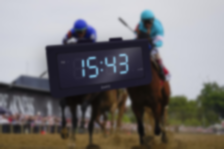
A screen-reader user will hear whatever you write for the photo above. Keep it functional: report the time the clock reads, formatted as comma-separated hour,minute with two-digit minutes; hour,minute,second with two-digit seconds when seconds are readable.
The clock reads 15,43
